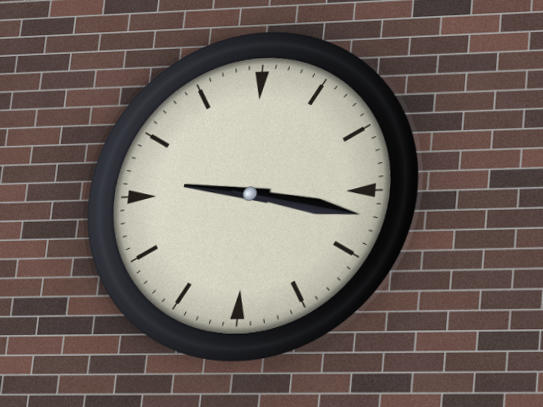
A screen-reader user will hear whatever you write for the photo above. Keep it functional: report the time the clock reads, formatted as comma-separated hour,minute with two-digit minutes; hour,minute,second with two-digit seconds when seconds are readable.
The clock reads 9,17
